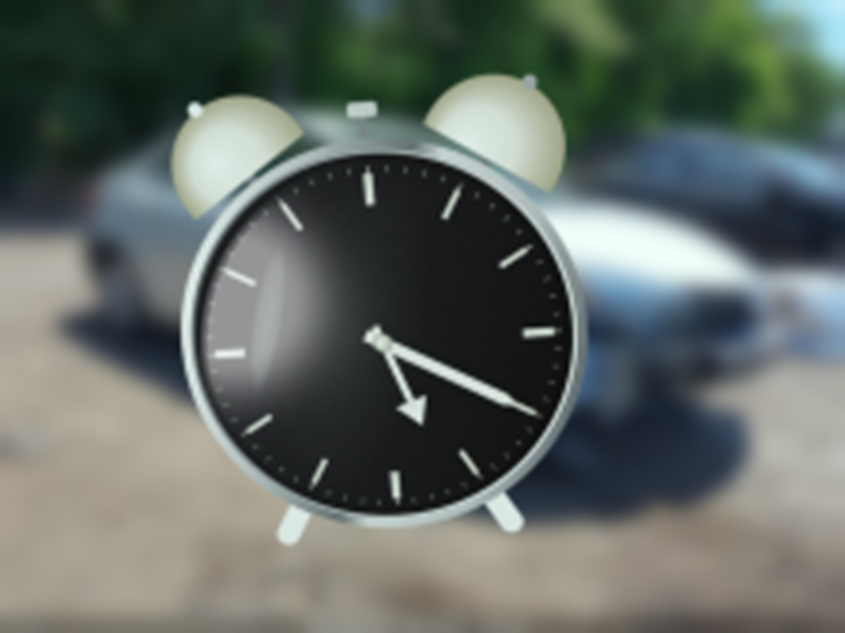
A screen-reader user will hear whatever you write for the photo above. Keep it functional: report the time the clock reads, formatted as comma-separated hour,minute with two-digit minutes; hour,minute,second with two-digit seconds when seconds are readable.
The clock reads 5,20
